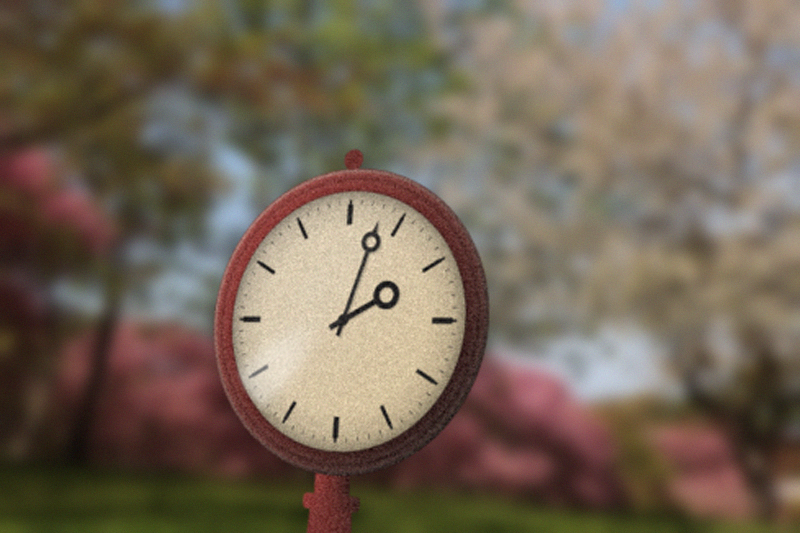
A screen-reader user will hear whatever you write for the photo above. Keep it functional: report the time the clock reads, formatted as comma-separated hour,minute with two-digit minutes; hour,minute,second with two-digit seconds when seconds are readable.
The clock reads 2,03
